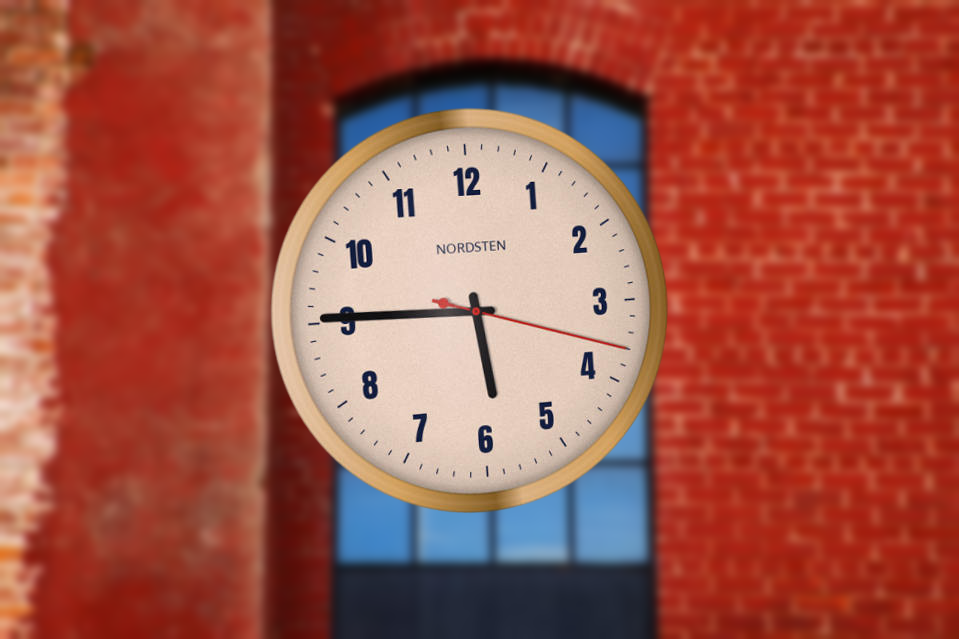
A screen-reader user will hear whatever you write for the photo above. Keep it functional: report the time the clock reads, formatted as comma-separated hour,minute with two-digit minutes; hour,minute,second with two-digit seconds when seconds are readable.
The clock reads 5,45,18
